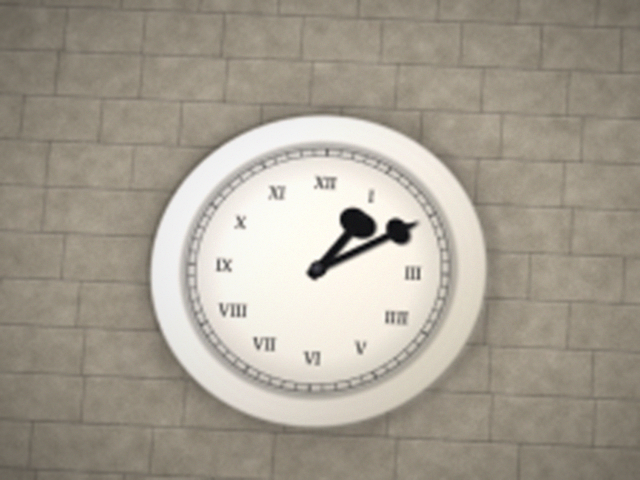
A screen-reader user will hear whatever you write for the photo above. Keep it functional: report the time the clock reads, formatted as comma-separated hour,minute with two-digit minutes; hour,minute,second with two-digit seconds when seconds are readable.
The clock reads 1,10
